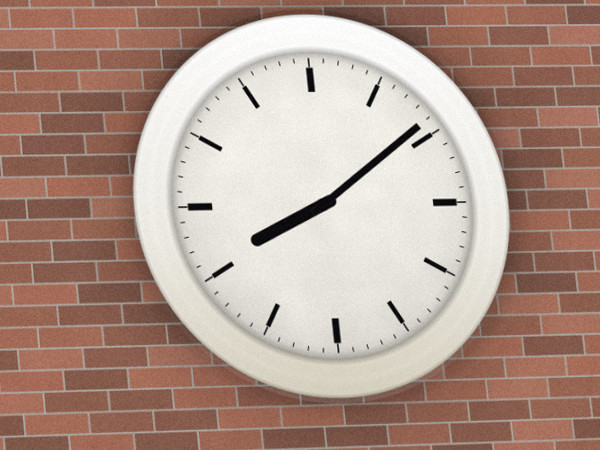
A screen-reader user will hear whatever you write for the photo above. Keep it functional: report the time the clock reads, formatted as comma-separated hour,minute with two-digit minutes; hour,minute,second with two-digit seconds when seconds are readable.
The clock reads 8,09
